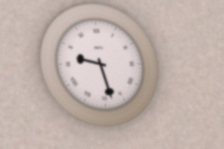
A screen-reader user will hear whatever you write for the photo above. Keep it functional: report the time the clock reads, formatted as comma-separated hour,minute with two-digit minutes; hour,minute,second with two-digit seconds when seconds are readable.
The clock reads 9,28
